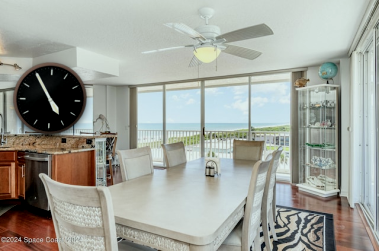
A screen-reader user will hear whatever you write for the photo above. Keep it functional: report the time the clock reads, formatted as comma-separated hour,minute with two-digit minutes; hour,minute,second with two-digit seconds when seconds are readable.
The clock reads 4,55
